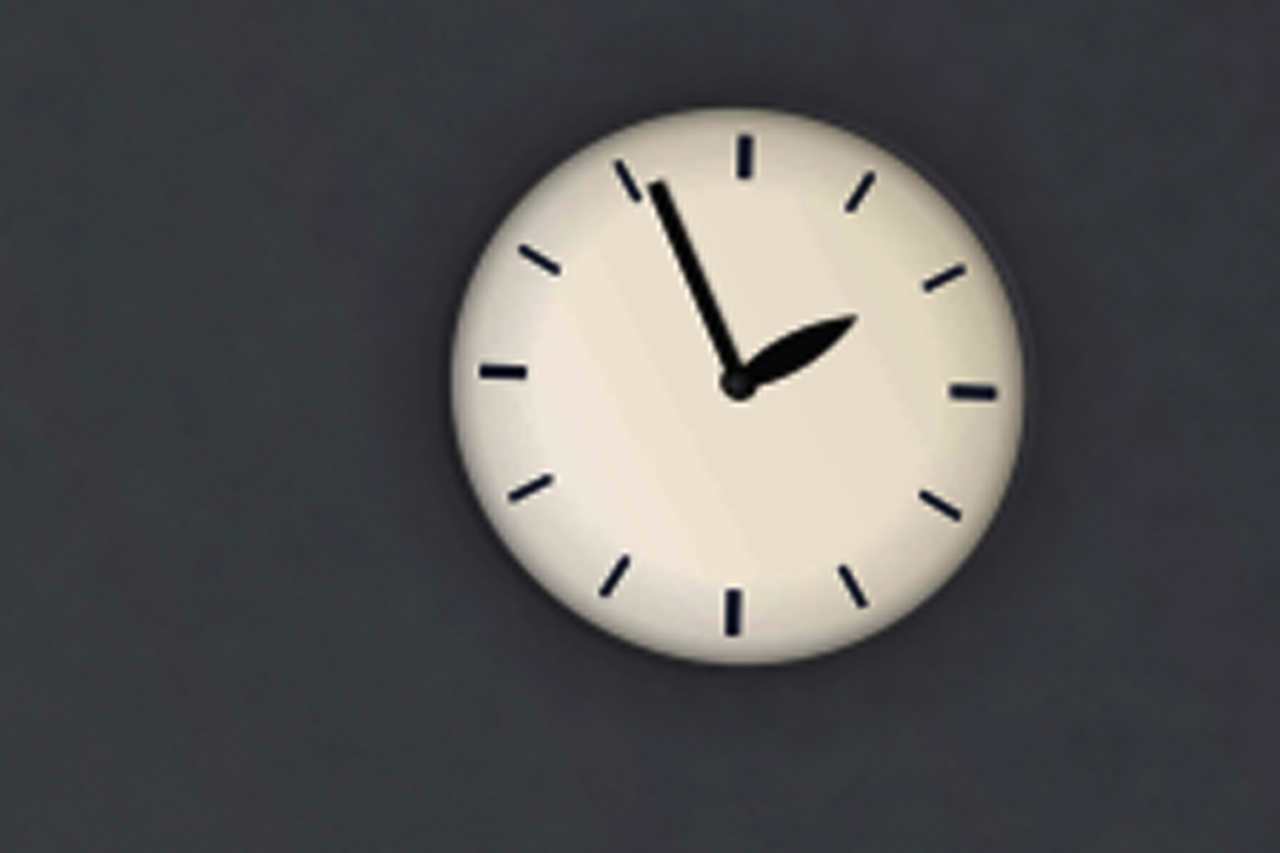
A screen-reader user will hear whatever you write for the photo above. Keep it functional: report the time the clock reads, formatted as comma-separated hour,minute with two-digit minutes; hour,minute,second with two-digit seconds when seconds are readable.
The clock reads 1,56
